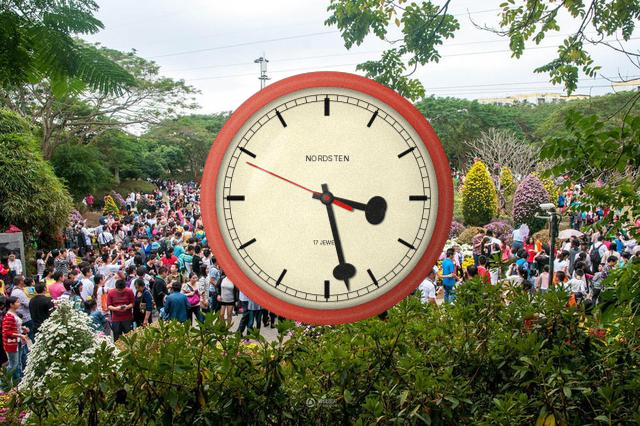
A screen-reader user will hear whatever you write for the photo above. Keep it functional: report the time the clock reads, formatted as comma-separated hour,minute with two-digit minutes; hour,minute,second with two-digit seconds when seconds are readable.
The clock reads 3,27,49
